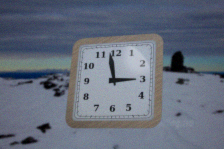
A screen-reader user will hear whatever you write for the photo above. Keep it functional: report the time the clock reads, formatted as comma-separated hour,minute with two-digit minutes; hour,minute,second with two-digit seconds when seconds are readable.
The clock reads 2,58
